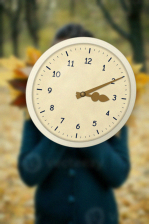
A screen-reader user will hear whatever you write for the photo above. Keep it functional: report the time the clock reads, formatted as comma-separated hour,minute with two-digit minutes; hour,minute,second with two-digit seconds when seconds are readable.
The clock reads 3,10
